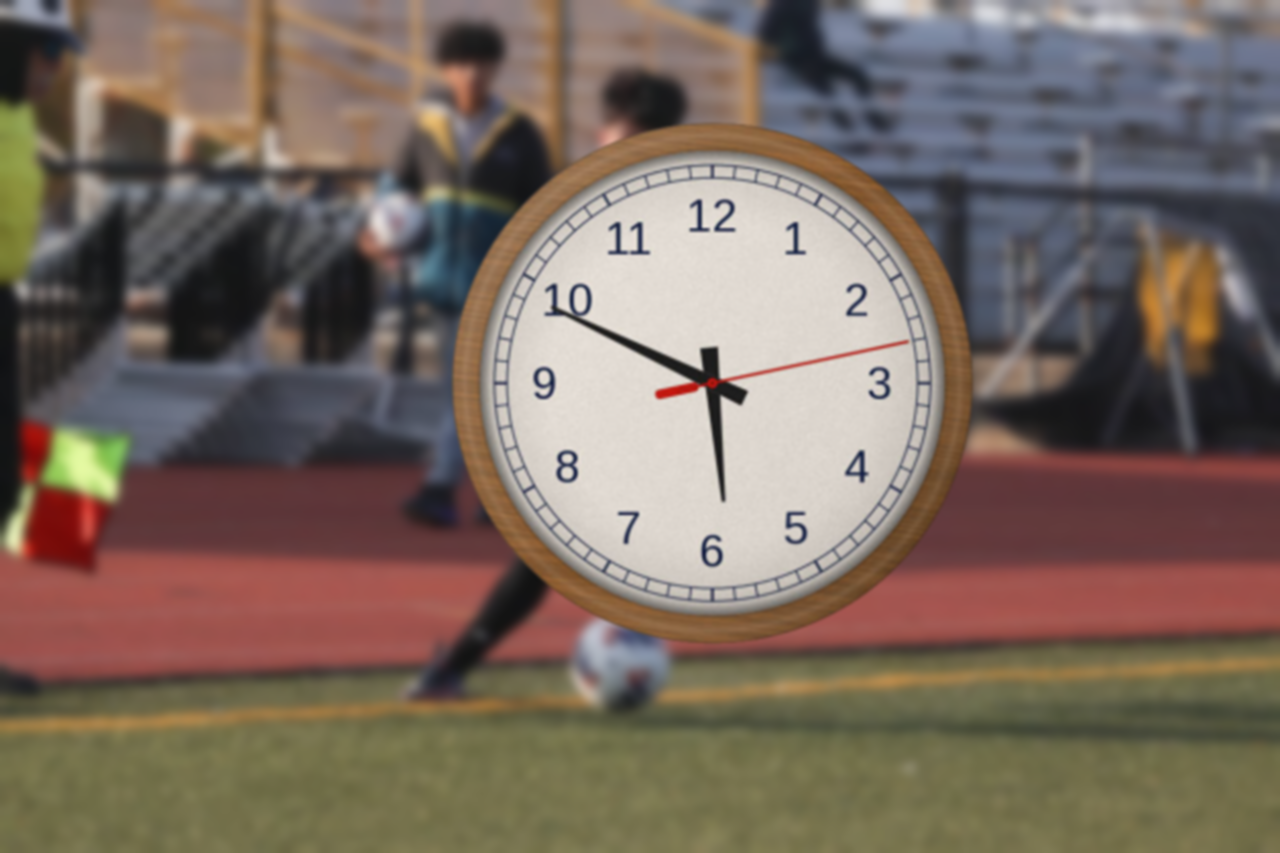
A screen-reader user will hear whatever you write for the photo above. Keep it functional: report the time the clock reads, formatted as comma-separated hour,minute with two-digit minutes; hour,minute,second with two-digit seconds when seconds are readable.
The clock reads 5,49,13
